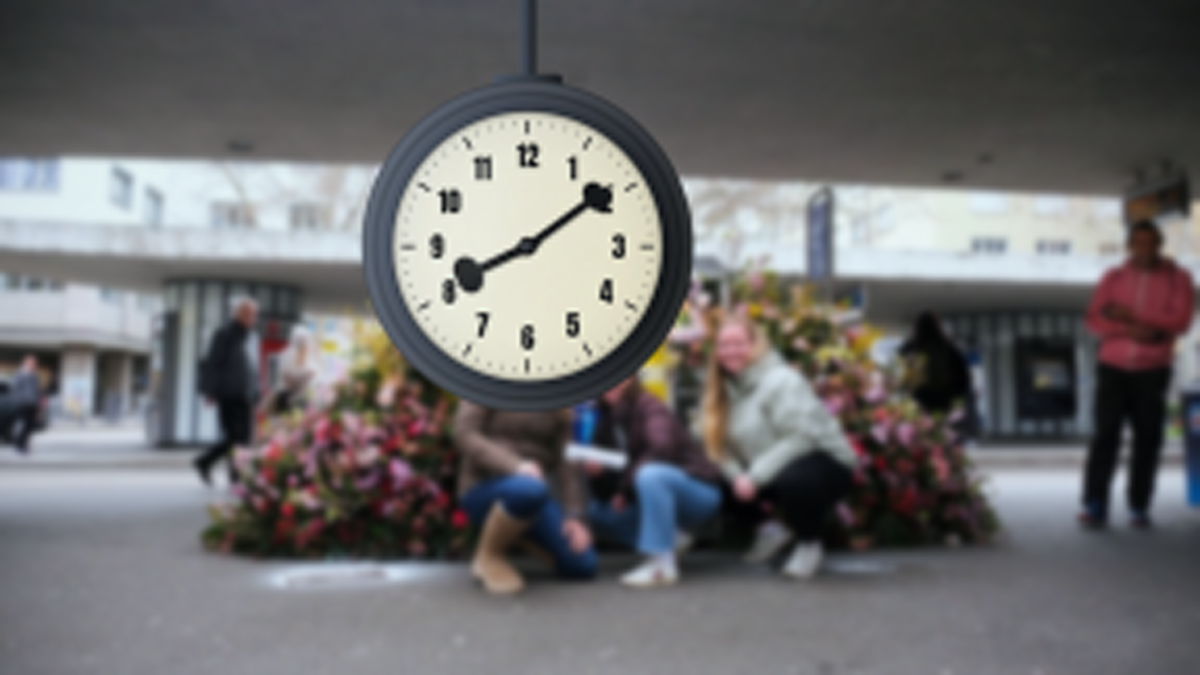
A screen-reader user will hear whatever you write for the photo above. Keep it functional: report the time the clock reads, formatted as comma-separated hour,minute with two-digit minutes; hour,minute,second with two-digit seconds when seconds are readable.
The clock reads 8,09
